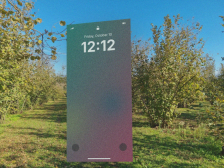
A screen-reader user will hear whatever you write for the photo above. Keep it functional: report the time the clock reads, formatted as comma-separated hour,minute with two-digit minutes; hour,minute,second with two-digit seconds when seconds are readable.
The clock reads 12,12
